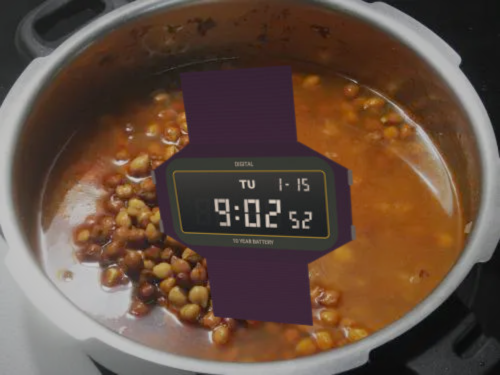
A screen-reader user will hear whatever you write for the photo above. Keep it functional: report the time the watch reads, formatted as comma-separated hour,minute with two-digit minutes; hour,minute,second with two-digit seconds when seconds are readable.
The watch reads 9,02,52
